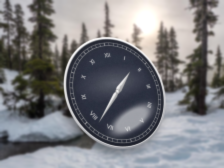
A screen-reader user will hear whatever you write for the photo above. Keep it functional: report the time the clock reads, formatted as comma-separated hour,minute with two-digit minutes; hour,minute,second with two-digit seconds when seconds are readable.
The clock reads 1,38
